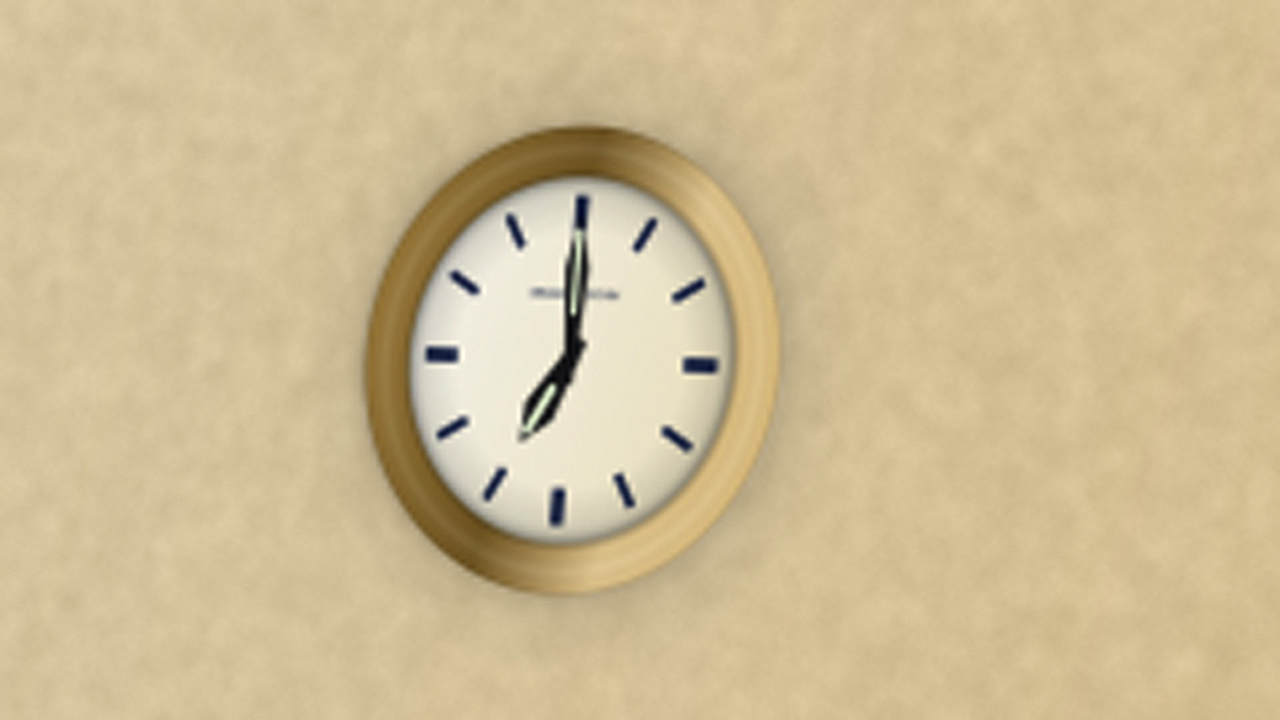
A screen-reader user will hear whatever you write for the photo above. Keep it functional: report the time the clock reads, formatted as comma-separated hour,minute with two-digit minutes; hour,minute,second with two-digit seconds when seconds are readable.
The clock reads 7,00
